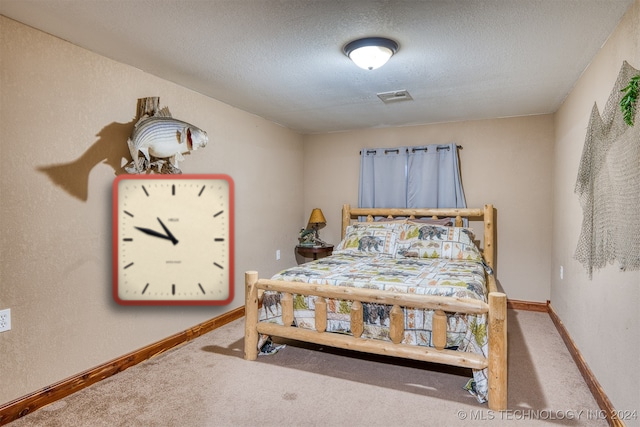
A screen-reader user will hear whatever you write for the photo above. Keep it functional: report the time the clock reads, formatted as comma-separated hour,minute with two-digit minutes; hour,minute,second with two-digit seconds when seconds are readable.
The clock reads 10,48
